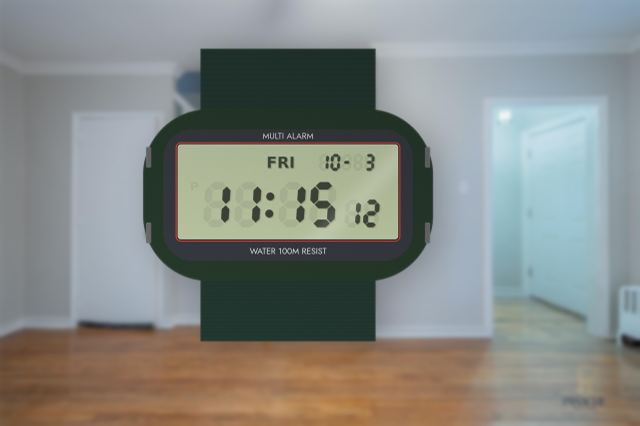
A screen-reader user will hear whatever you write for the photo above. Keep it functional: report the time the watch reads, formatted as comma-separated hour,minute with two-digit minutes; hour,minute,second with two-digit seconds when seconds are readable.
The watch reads 11,15,12
